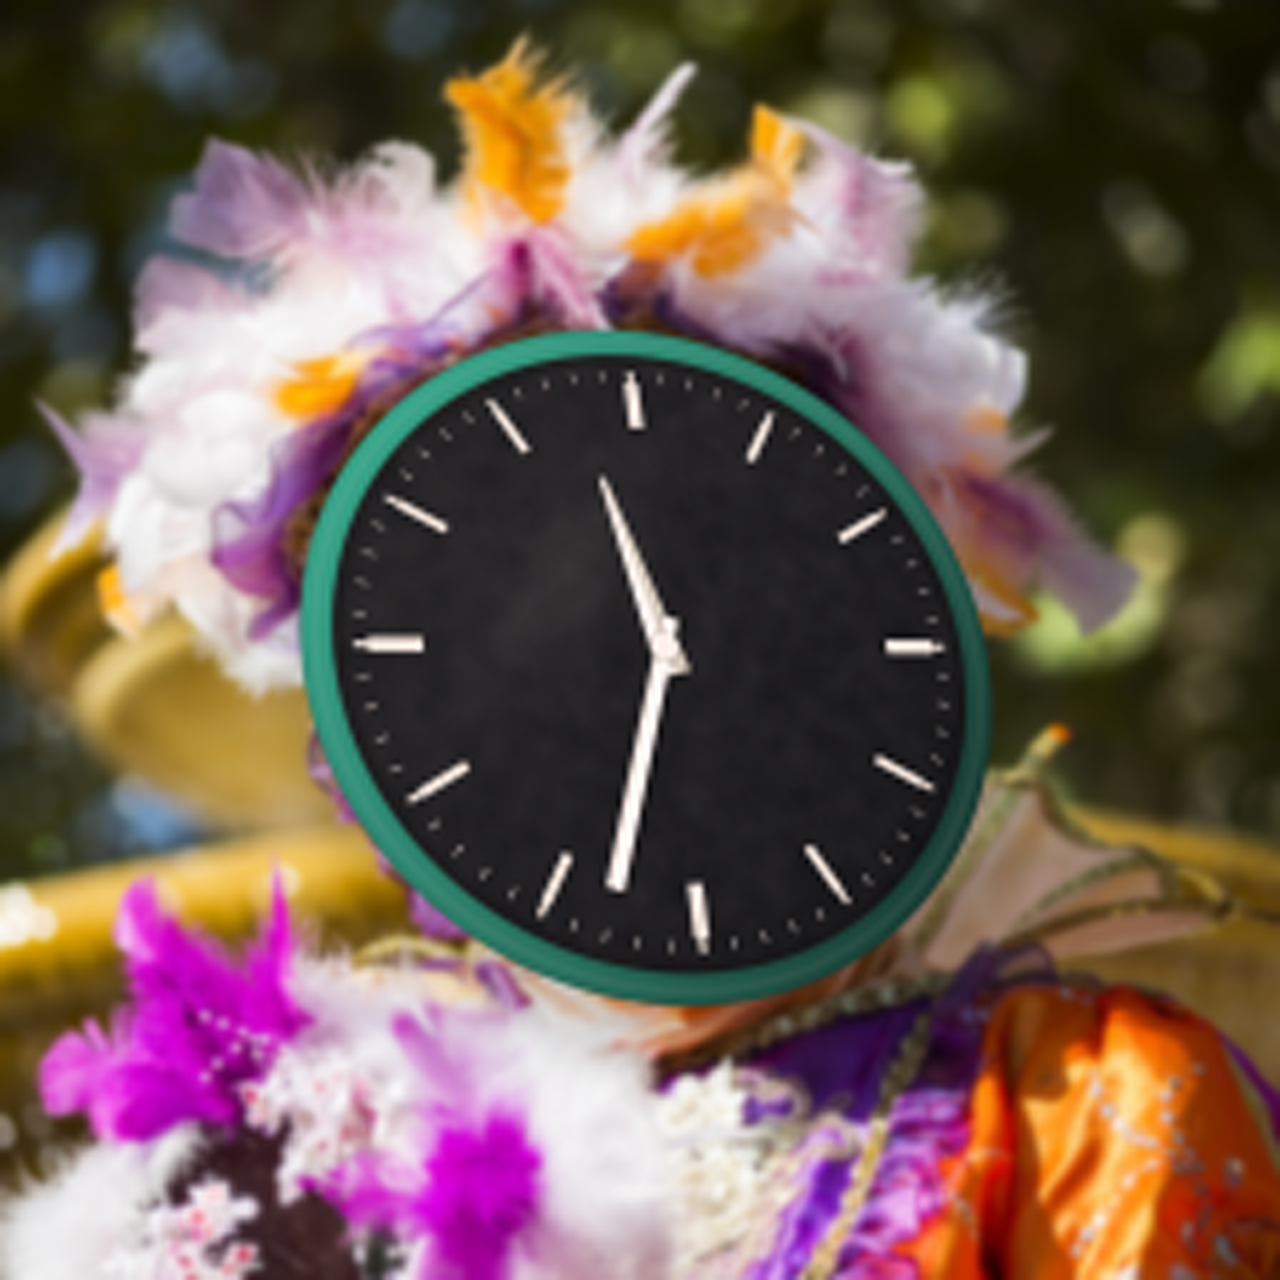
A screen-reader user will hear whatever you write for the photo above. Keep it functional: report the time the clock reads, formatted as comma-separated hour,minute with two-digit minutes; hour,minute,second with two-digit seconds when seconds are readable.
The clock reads 11,33
